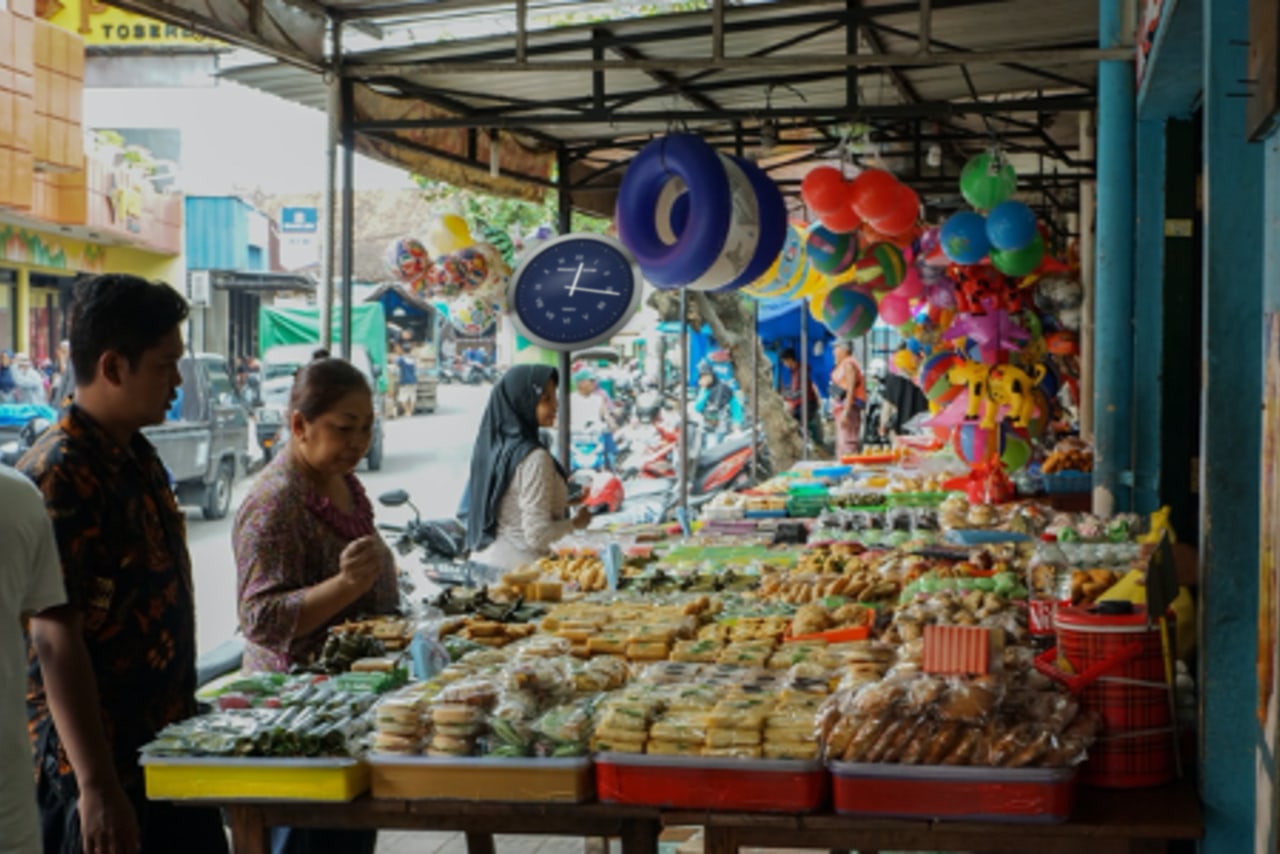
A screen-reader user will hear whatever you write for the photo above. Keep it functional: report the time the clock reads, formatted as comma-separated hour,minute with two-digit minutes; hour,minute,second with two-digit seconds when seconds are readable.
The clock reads 12,16
